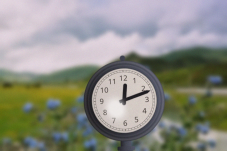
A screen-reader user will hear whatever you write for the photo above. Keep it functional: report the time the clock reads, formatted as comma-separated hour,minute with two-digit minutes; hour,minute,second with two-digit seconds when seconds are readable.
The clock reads 12,12
